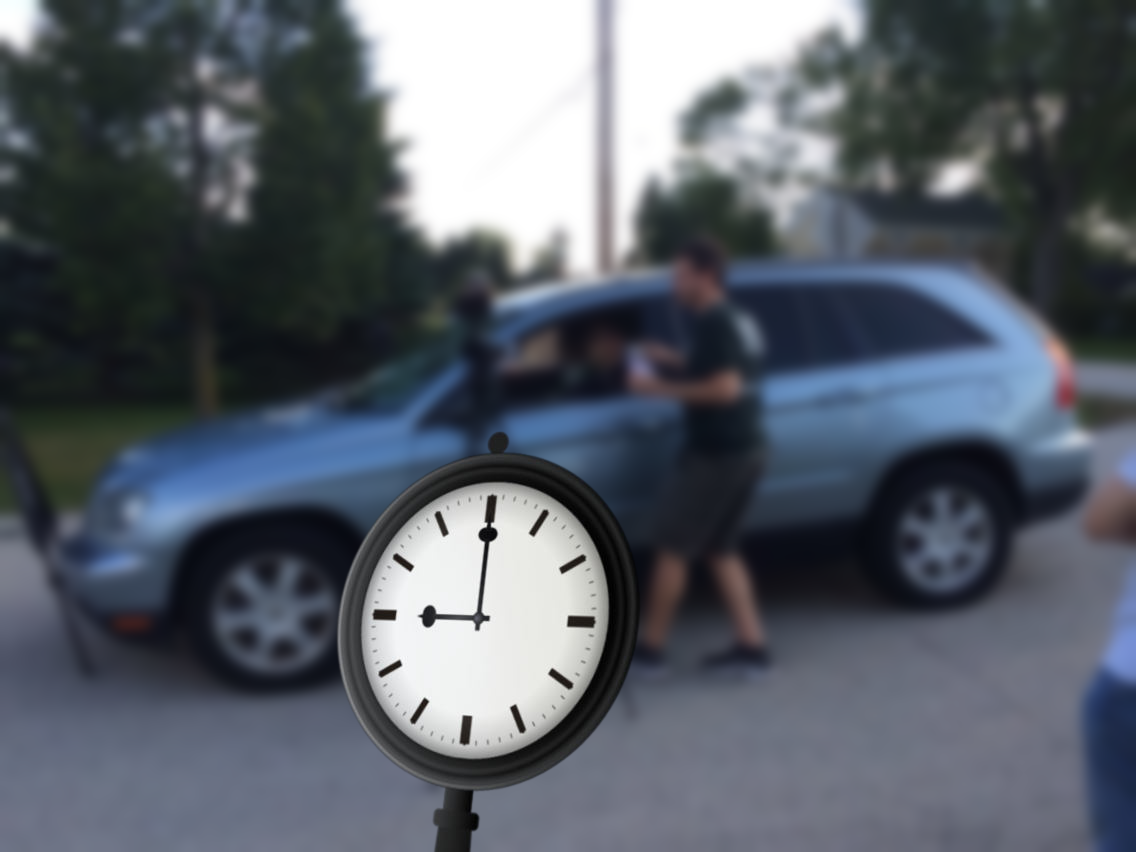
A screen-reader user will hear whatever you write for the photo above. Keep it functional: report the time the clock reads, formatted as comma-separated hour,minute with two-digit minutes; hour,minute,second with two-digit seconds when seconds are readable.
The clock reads 9,00
